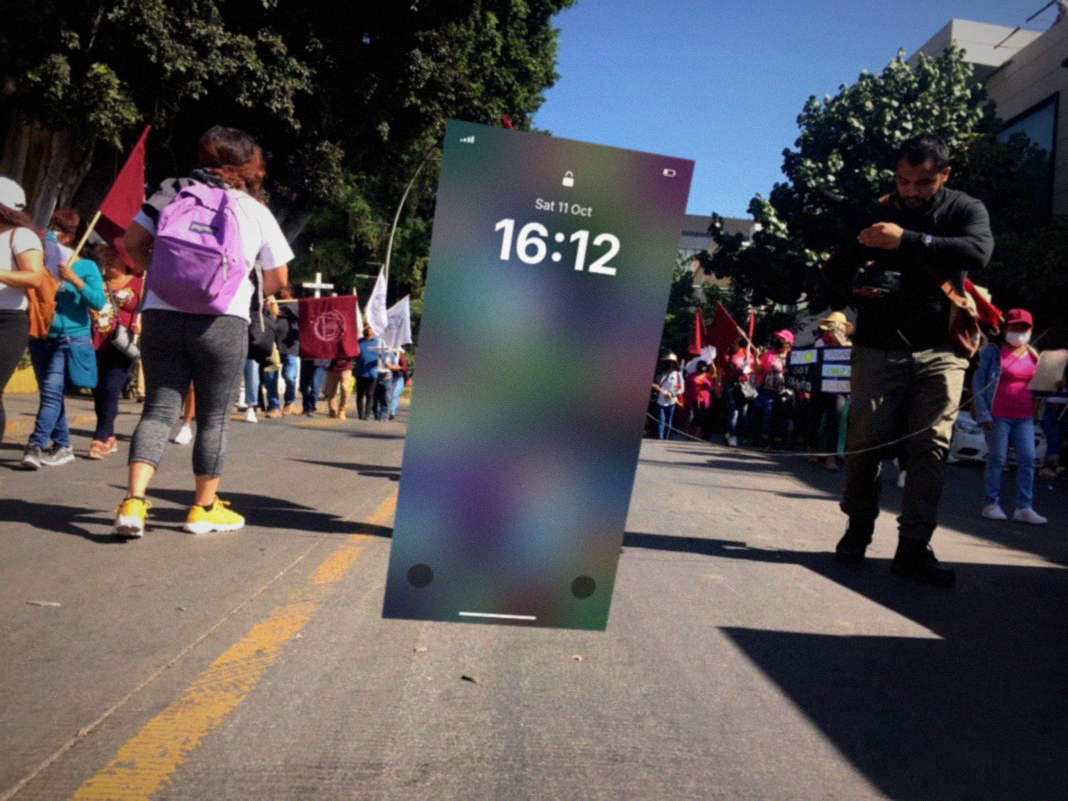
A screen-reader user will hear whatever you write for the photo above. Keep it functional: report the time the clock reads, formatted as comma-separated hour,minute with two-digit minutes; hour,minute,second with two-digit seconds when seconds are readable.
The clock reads 16,12
